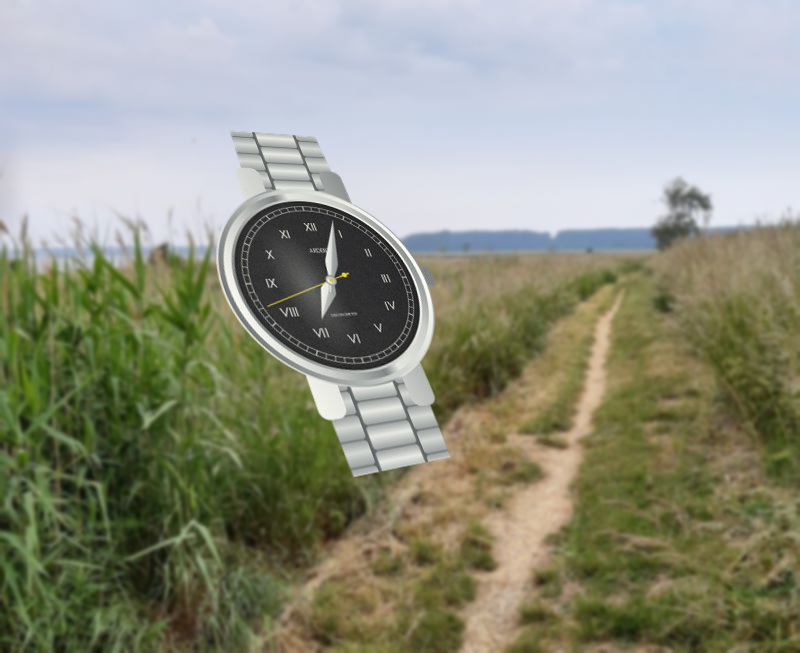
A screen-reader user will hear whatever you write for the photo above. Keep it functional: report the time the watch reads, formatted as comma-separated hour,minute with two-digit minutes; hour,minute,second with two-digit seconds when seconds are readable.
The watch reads 7,03,42
